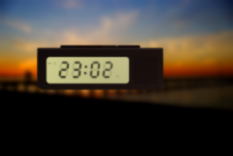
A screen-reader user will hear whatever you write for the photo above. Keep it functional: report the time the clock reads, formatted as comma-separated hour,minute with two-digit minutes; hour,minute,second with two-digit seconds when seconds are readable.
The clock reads 23,02
